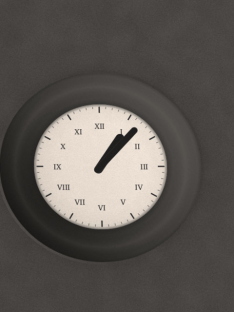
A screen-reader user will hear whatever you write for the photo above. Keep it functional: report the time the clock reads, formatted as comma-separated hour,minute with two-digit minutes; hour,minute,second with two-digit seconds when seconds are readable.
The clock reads 1,07
